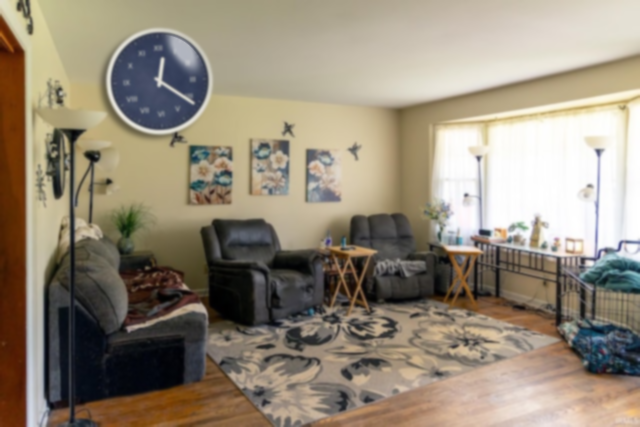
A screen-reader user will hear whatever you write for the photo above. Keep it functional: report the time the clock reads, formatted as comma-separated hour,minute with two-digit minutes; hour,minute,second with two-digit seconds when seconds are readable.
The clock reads 12,21
